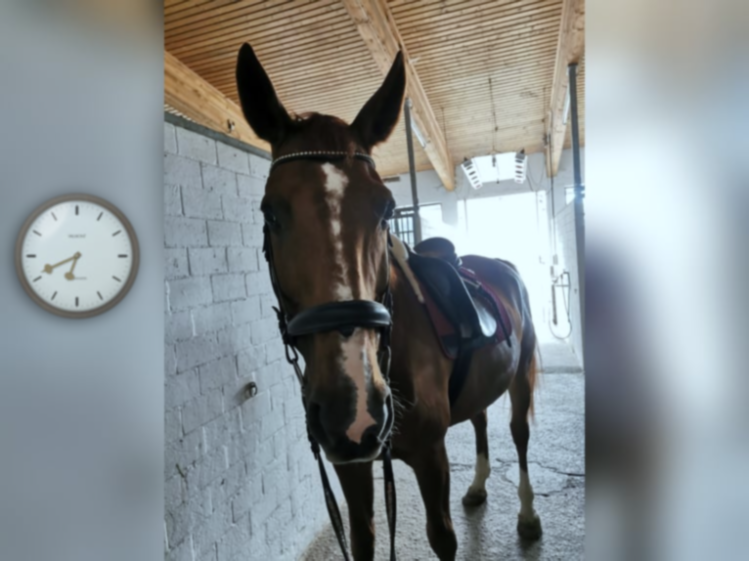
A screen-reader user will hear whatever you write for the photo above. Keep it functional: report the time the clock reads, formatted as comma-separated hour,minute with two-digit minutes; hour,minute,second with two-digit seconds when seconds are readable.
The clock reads 6,41
